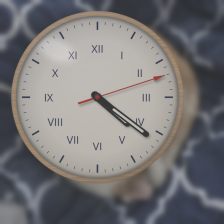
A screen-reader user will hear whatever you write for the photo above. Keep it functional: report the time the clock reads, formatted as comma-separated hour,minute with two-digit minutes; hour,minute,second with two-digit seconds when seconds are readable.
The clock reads 4,21,12
